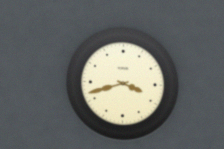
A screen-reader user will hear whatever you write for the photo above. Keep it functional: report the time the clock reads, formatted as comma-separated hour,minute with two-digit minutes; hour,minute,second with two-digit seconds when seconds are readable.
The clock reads 3,42
